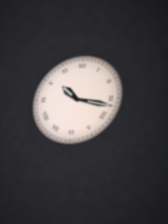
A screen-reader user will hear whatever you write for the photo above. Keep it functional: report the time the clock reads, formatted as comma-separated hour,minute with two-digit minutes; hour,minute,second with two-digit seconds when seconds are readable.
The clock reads 10,17
